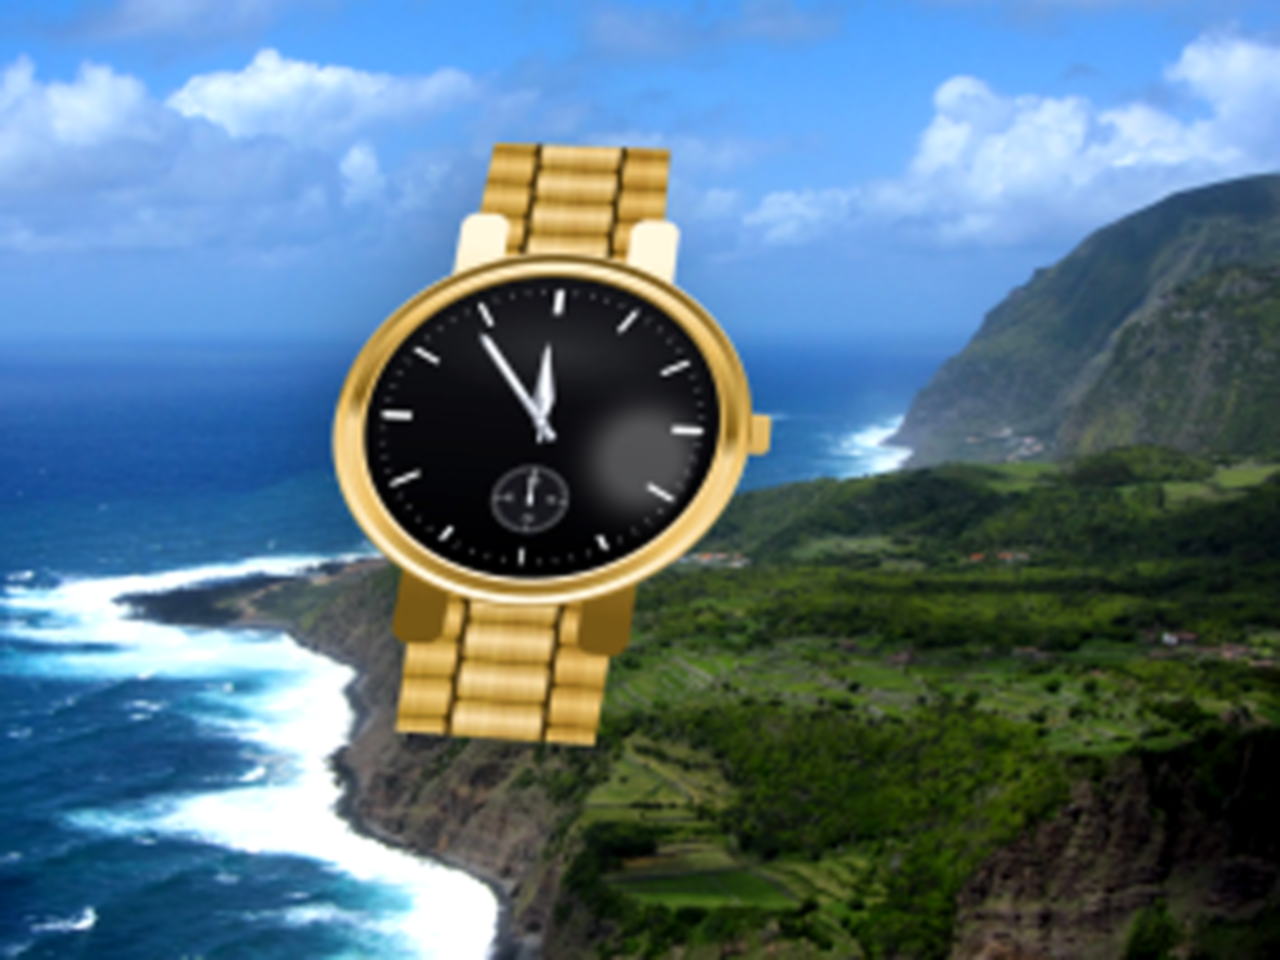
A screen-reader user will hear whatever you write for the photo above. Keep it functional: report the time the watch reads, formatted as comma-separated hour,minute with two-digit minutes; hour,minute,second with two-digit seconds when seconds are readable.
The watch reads 11,54
